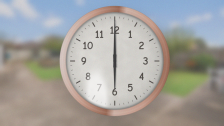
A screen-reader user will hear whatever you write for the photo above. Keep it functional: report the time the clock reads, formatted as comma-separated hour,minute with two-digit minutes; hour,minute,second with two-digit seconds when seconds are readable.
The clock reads 6,00
